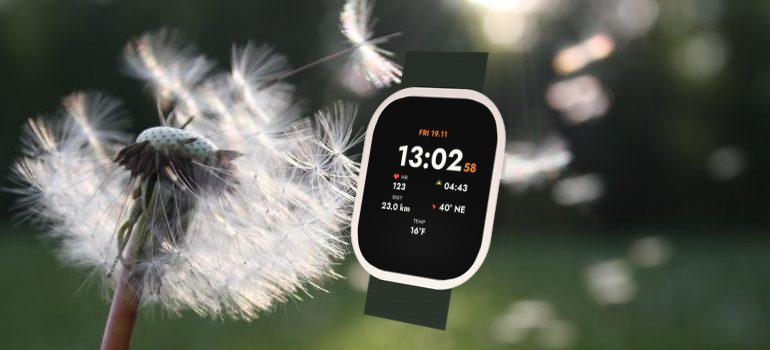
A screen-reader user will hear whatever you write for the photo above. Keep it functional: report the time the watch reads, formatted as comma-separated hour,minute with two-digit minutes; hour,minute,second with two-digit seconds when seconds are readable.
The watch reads 13,02,58
